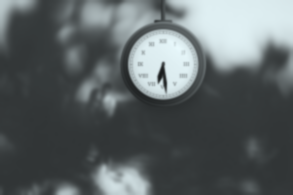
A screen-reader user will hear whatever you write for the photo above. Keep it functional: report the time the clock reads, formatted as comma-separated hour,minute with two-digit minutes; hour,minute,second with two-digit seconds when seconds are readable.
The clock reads 6,29
